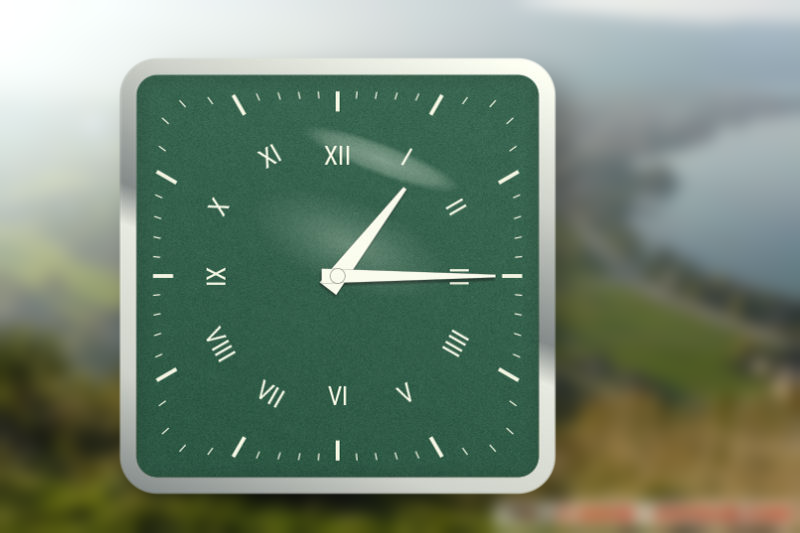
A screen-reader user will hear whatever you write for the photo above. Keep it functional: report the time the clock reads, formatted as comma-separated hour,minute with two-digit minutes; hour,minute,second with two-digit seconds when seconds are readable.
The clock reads 1,15
